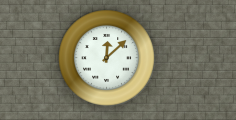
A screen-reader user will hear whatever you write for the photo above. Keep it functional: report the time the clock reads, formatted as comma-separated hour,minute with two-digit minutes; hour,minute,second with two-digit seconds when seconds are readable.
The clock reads 12,08
